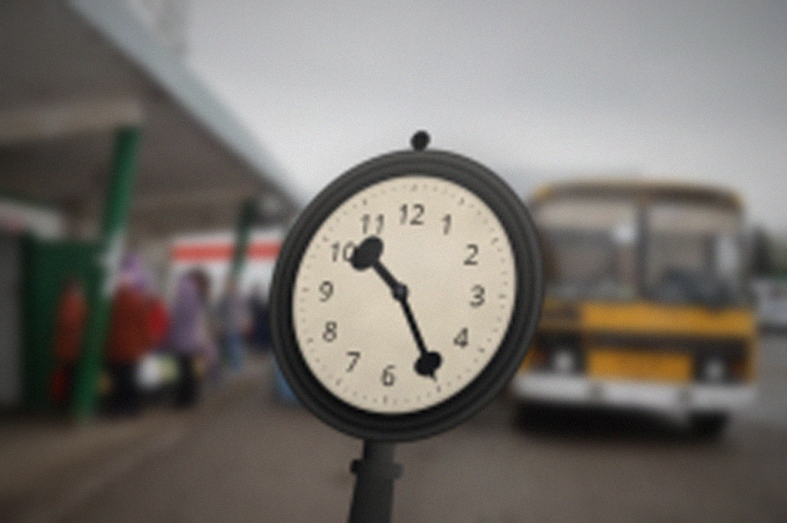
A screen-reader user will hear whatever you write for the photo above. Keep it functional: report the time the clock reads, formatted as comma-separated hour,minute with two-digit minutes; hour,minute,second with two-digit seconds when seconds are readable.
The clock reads 10,25
